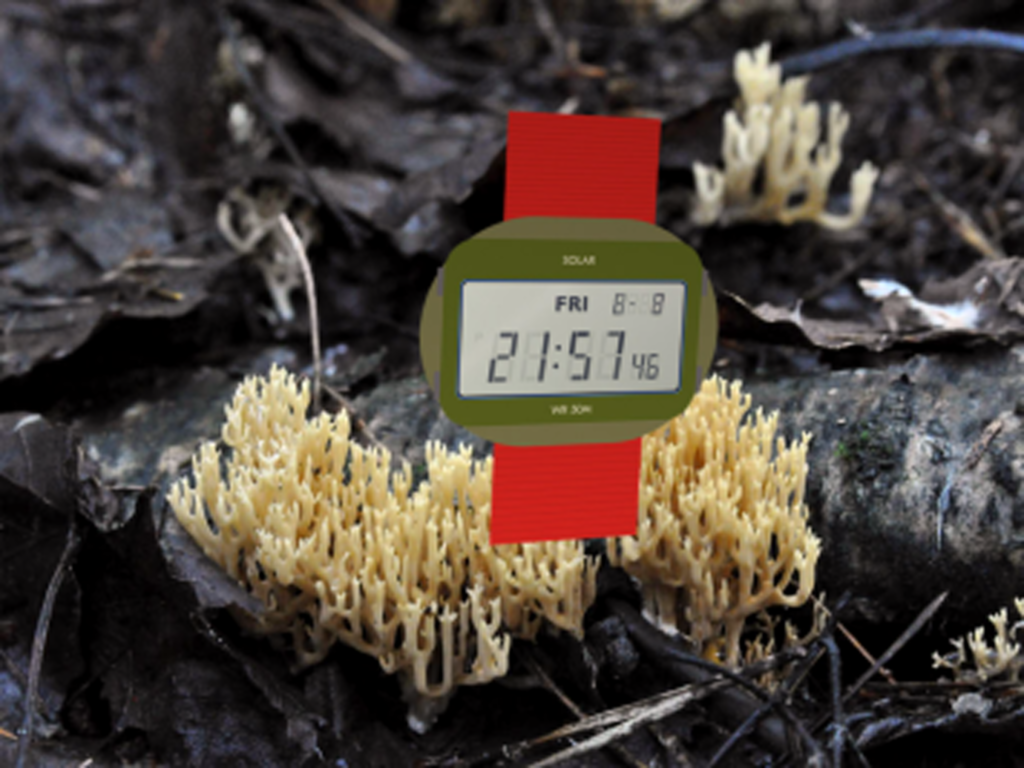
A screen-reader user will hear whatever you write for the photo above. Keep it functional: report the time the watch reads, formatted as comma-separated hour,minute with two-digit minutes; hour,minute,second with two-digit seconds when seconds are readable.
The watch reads 21,57,46
